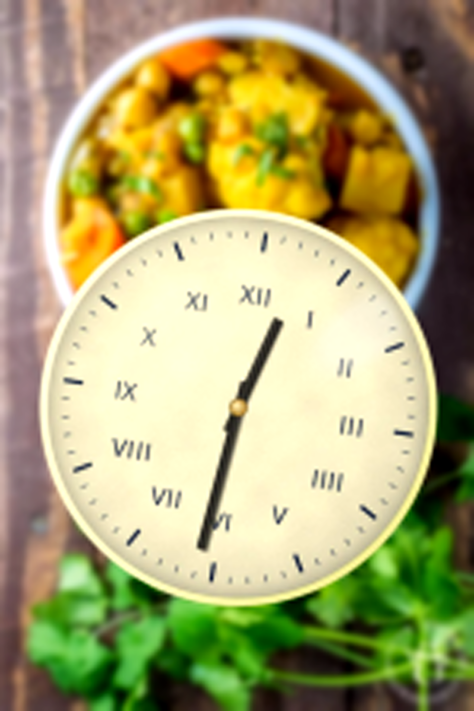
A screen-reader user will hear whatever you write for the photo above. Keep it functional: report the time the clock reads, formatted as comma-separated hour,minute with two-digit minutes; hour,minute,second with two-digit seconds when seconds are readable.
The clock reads 12,31
